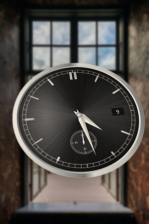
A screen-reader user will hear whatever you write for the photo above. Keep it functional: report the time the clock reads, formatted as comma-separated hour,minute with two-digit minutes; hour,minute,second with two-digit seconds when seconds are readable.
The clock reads 4,28
